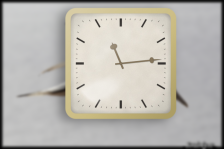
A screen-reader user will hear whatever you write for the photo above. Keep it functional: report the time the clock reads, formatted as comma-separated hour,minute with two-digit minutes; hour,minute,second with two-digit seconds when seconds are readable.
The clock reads 11,14
